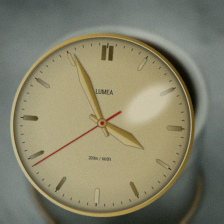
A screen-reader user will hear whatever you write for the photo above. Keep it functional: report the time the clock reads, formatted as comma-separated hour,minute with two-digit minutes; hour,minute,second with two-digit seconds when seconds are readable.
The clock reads 3,55,39
